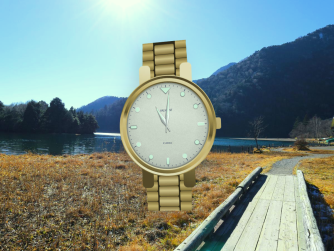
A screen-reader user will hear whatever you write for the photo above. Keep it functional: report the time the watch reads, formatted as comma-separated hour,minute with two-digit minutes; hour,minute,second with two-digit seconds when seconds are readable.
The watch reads 11,01
